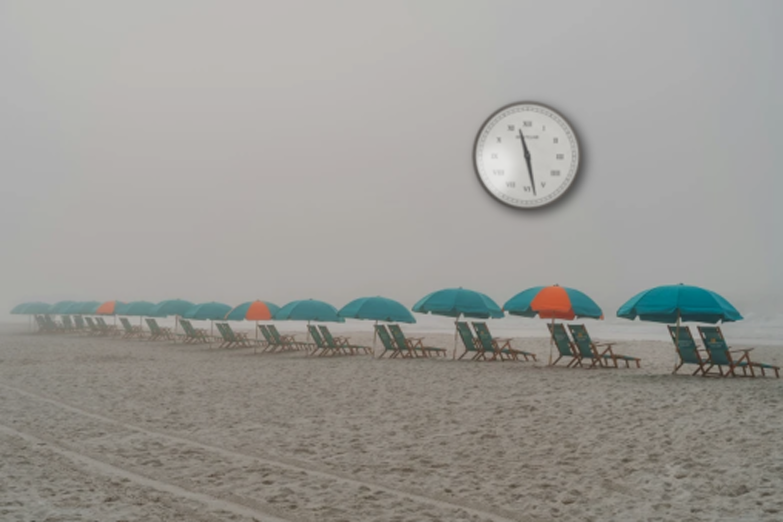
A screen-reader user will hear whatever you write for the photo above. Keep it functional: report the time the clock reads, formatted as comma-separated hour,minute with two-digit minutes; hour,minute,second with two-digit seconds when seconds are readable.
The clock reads 11,28
